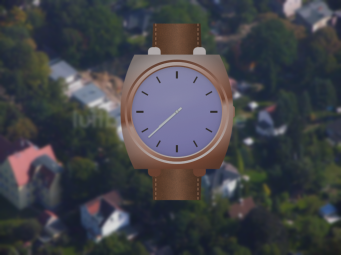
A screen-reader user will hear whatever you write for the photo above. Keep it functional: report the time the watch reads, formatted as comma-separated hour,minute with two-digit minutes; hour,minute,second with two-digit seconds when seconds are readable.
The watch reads 7,38
